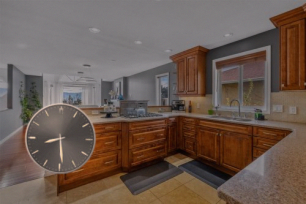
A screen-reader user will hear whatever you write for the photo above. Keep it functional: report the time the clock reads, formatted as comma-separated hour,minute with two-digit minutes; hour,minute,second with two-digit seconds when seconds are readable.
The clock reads 8,29
